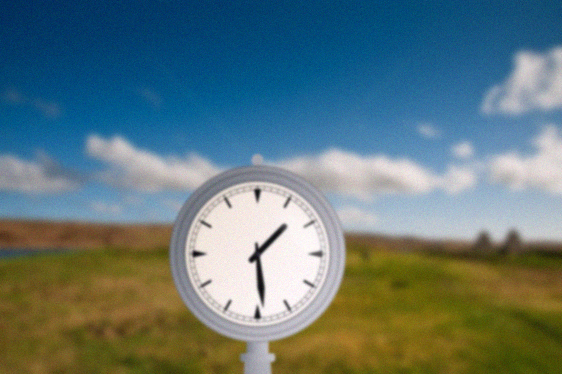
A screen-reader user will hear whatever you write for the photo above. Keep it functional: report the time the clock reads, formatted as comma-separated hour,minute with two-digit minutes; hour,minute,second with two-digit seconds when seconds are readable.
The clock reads 1,29
